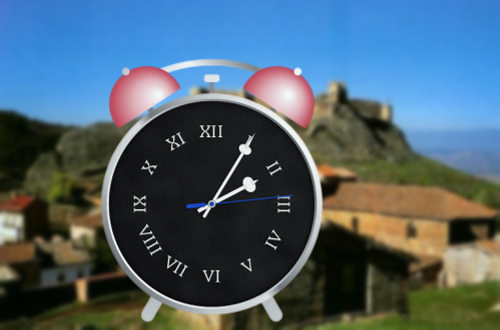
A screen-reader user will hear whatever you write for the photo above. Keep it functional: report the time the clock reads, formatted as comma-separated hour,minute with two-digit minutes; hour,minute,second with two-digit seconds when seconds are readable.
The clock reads 2,05,14
